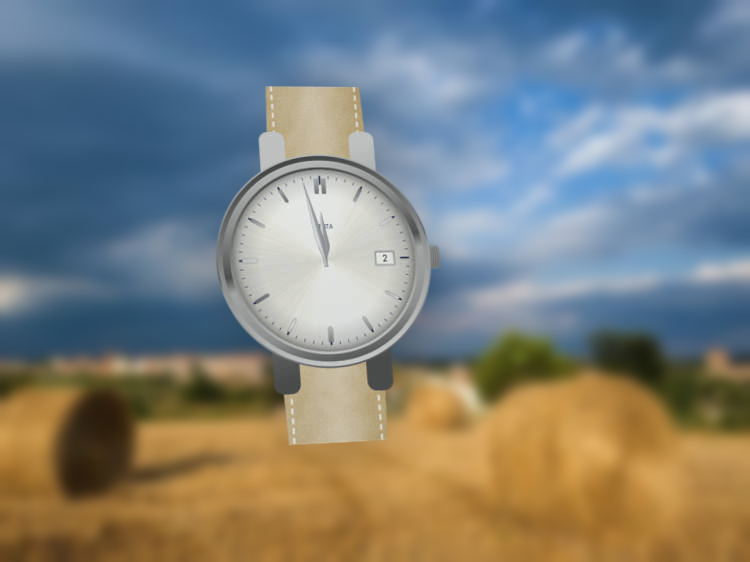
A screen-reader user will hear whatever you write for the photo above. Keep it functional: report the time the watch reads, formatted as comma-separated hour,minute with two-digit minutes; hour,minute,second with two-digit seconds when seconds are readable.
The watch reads 11,58
